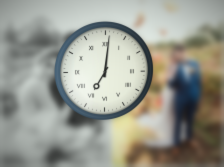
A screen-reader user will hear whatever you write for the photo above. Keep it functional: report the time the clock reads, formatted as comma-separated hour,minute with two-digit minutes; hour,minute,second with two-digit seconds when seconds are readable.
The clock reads 7,01
